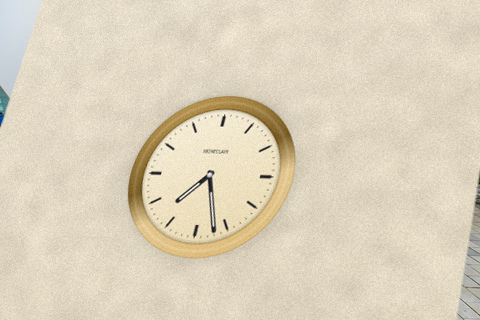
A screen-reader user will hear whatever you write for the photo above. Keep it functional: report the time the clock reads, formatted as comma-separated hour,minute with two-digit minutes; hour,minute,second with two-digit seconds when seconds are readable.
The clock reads 7,27
